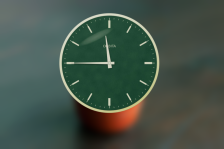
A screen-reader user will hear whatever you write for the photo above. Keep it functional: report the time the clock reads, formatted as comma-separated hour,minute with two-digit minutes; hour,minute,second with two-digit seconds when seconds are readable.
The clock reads 11,45
